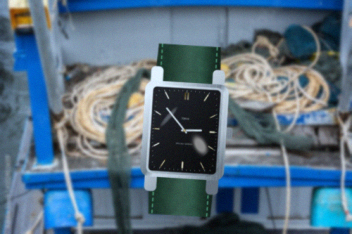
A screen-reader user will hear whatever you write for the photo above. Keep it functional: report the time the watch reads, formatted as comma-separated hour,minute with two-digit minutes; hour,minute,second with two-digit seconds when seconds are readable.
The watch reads 2,53
